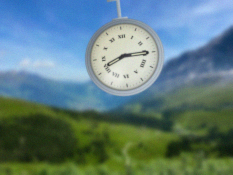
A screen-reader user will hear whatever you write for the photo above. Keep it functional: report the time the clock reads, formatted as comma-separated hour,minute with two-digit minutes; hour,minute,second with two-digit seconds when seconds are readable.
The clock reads 8,15
